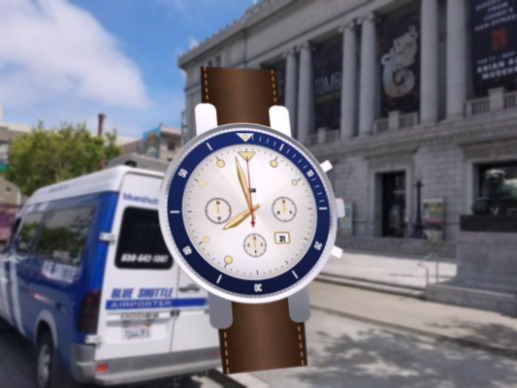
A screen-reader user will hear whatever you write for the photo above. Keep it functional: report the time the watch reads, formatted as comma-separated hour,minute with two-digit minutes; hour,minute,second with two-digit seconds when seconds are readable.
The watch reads 7,58
